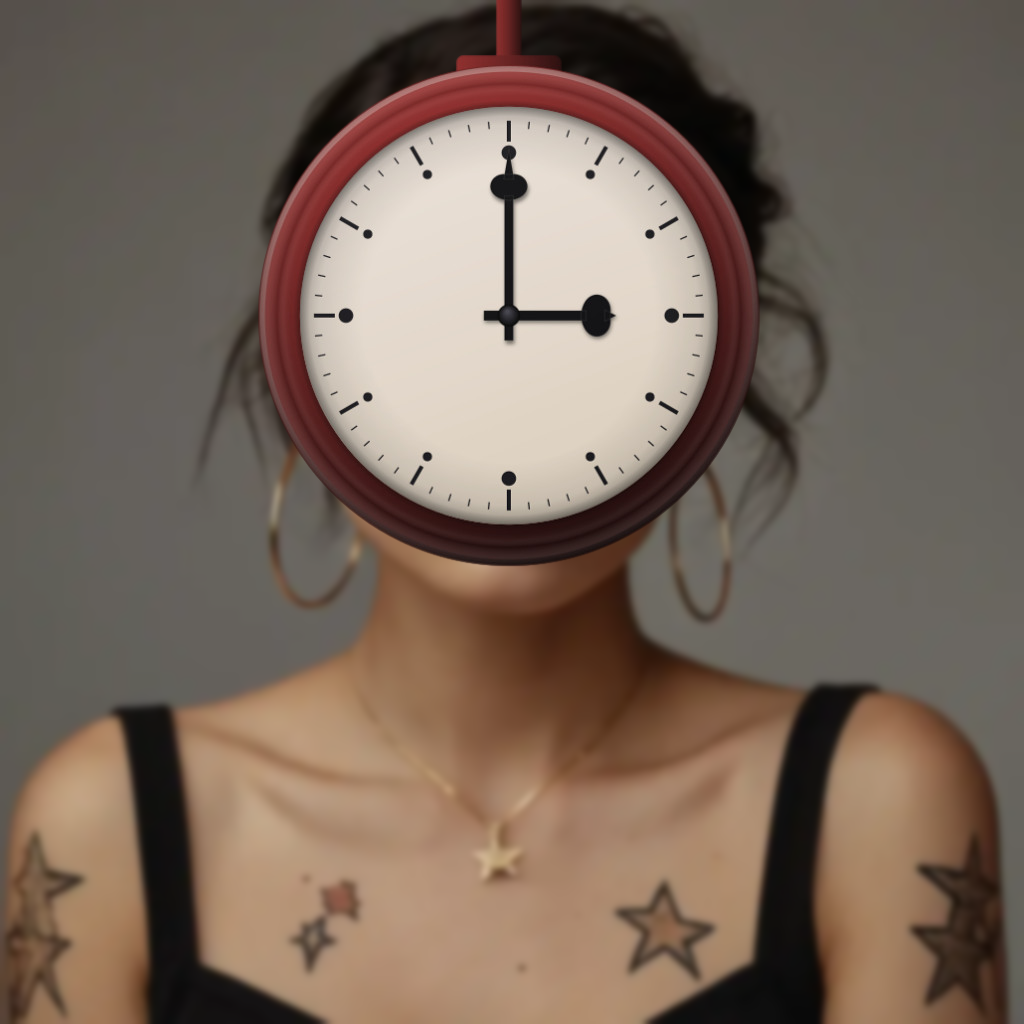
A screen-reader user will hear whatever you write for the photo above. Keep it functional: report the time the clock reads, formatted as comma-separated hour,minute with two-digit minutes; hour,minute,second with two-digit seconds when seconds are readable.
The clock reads 3,00
